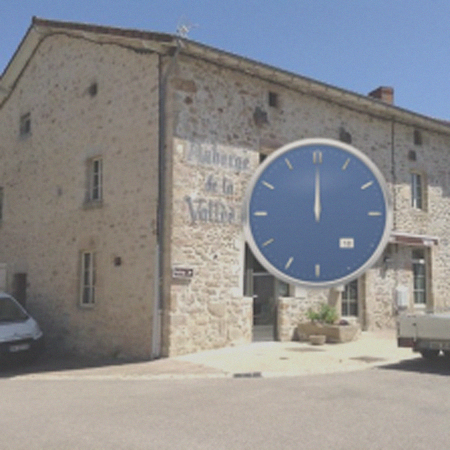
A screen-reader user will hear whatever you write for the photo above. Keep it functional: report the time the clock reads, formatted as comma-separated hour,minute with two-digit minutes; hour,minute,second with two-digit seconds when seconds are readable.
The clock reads 12,00
